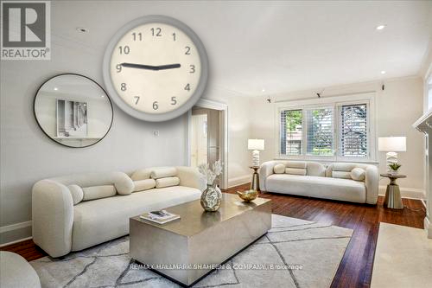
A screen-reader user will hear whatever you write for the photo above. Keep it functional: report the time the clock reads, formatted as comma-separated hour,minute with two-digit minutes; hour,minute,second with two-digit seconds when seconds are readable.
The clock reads 2,46
